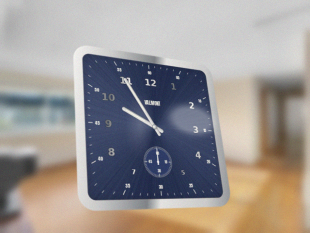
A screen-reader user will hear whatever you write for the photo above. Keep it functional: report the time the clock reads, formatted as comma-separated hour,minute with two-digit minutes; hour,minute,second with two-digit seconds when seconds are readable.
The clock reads 9,55
